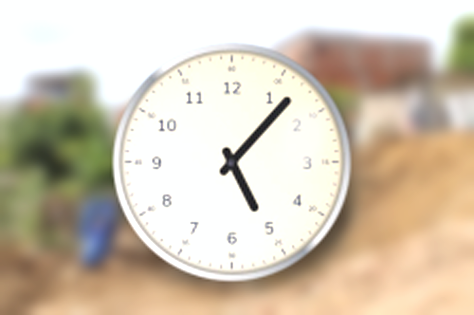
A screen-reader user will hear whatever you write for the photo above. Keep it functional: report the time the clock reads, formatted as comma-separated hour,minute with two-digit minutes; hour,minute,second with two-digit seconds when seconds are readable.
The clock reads 5,07
